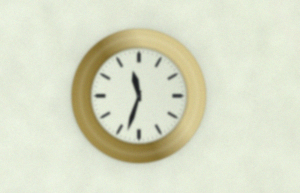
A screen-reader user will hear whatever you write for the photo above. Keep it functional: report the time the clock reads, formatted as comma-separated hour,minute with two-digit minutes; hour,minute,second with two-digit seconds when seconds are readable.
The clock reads 11,33
